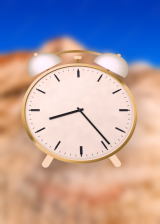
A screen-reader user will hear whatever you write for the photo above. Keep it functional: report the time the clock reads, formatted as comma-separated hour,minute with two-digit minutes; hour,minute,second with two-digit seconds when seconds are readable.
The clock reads 8,24
